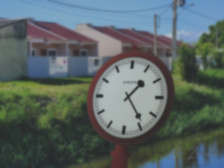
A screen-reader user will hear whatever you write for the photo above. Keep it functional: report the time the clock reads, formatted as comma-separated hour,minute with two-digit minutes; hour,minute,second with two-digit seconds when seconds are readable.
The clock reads 1,24
